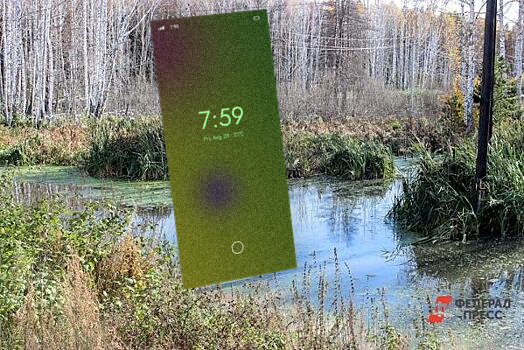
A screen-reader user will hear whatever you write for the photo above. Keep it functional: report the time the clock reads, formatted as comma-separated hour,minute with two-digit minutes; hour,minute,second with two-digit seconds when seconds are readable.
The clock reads 7,59
